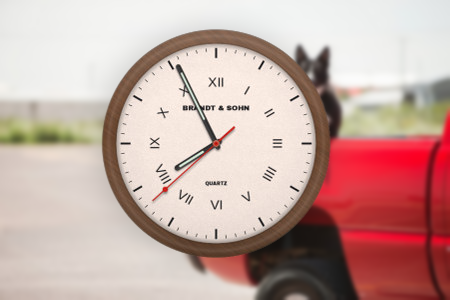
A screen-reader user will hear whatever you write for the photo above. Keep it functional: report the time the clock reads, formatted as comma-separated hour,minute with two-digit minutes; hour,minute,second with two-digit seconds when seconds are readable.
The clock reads 7,55,38
